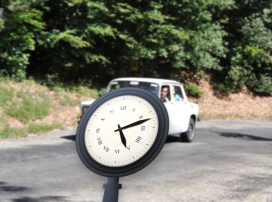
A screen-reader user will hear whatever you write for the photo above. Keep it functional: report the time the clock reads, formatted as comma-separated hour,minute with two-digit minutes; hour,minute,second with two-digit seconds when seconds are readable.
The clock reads 5,12
